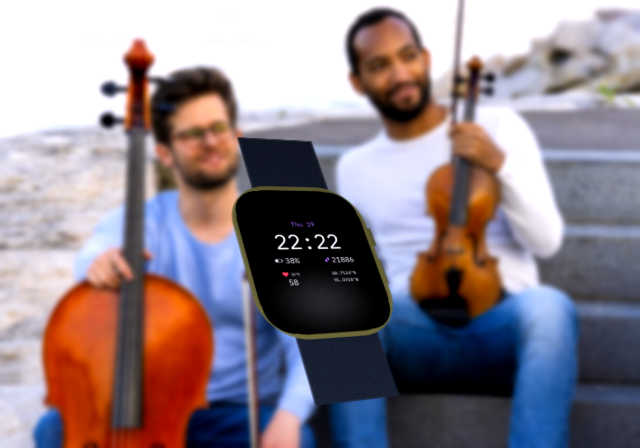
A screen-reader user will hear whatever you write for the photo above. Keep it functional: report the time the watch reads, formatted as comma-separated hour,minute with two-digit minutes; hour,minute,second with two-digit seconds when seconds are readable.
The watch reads 22,22
